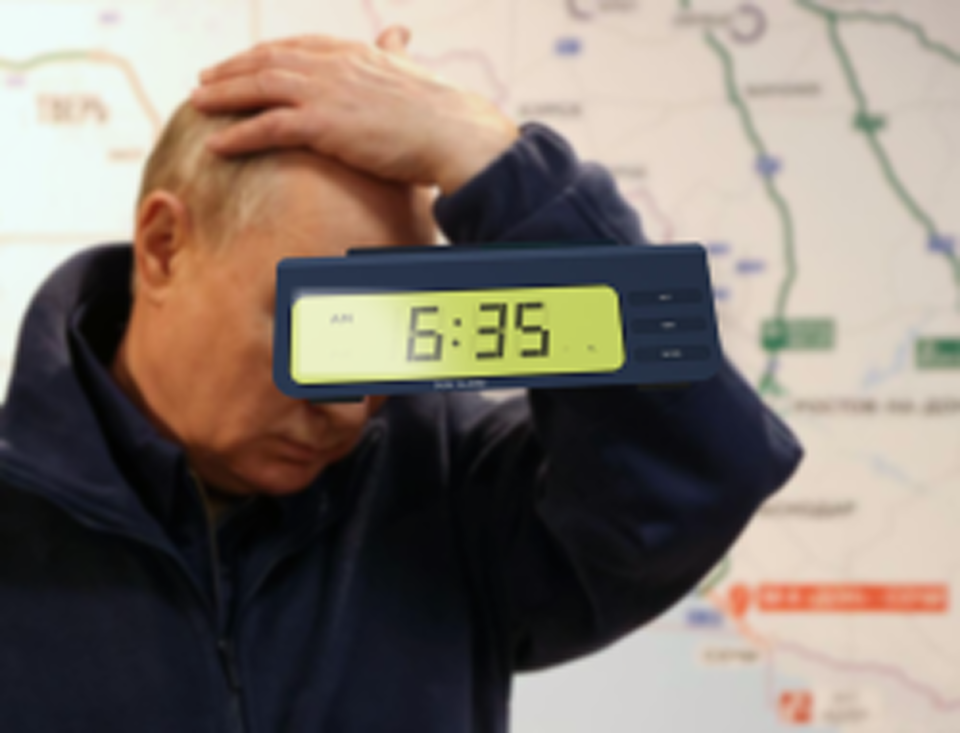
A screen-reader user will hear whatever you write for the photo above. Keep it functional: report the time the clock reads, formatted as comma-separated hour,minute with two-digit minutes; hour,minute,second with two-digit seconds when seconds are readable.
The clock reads 6,35
